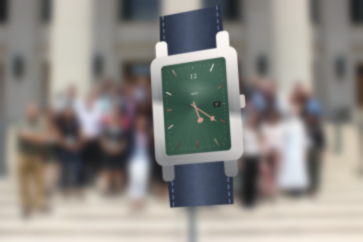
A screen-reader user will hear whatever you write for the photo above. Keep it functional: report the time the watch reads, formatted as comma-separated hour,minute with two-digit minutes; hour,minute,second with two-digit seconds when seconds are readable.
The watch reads 5,21
